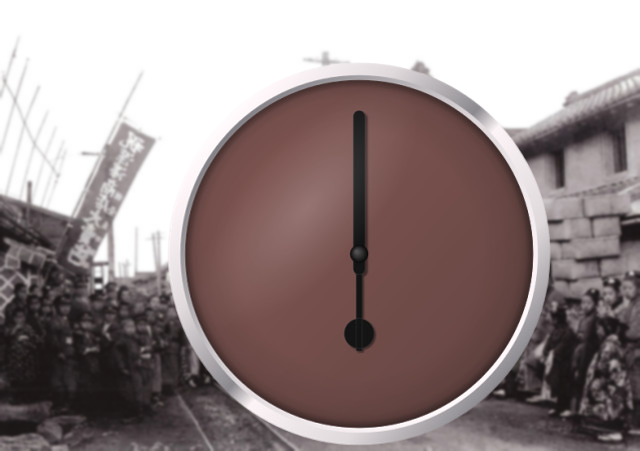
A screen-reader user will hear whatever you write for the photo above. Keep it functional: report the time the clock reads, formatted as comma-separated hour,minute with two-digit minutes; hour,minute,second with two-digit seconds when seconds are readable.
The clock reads 6,00
